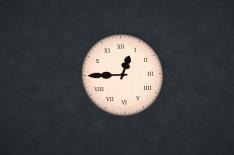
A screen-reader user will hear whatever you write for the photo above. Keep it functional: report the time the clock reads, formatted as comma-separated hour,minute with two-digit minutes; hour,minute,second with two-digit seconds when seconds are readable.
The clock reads 12,45
